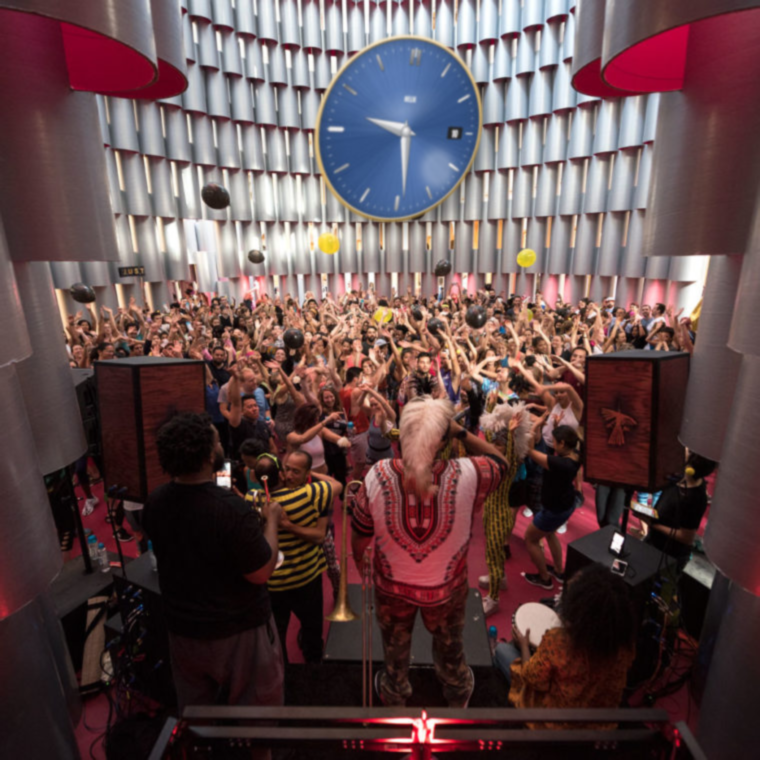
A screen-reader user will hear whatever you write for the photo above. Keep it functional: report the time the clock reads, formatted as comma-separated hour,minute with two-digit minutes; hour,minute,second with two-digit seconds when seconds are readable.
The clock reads 9,29
